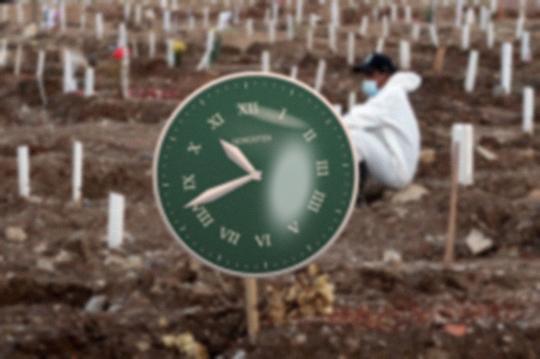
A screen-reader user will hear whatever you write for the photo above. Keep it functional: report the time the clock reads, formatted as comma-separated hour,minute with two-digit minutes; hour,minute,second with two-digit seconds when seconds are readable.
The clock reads 10,42
